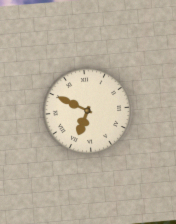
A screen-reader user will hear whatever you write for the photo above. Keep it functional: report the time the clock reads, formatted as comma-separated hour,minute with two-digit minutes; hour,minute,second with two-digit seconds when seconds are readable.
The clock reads 6,50
